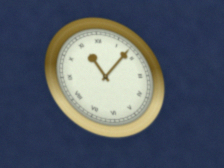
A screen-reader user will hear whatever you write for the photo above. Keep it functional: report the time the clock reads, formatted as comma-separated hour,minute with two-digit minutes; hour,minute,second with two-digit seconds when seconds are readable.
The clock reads 11,08
